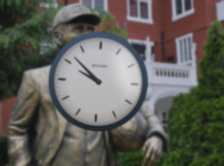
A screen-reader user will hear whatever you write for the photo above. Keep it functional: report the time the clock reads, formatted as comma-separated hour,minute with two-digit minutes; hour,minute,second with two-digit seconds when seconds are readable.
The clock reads 9,52
